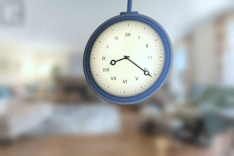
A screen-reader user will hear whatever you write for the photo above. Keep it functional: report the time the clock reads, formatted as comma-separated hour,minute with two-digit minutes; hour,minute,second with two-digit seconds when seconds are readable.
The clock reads 8,21
